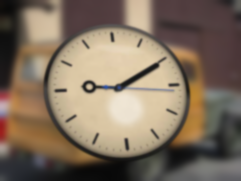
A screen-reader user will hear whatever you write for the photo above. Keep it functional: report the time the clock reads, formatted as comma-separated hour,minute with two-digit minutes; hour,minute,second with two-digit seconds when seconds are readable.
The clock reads 9,10,16
